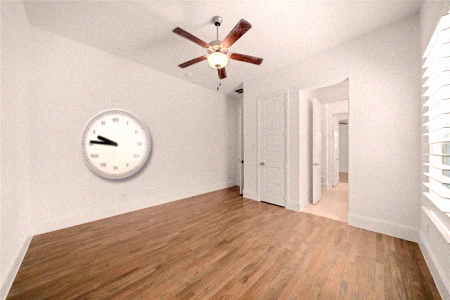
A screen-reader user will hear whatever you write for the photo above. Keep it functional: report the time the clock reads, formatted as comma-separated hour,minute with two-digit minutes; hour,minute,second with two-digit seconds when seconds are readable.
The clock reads 9,46
